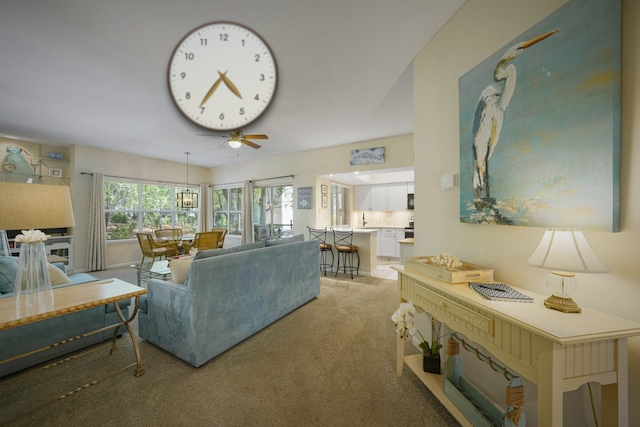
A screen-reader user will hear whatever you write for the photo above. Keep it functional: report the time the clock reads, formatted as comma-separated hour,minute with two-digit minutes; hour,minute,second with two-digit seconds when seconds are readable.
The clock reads 4,36
